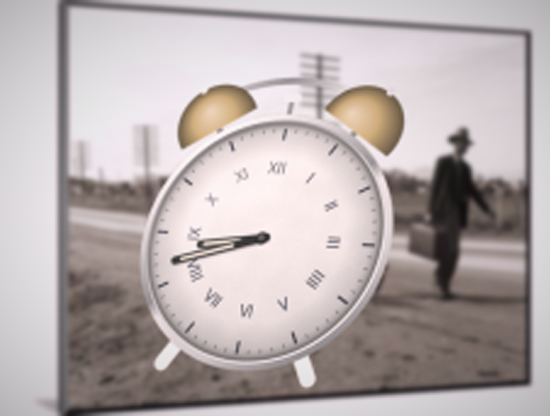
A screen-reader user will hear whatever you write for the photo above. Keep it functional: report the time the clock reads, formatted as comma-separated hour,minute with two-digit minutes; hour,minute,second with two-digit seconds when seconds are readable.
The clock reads 8,42
